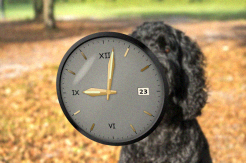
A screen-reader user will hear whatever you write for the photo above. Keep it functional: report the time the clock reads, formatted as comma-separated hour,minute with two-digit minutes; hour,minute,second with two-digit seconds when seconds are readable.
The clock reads 9,02
